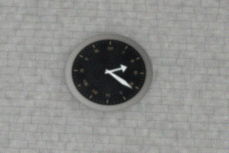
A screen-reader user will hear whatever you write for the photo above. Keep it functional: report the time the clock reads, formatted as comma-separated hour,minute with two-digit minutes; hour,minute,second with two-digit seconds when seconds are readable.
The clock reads 2,21
